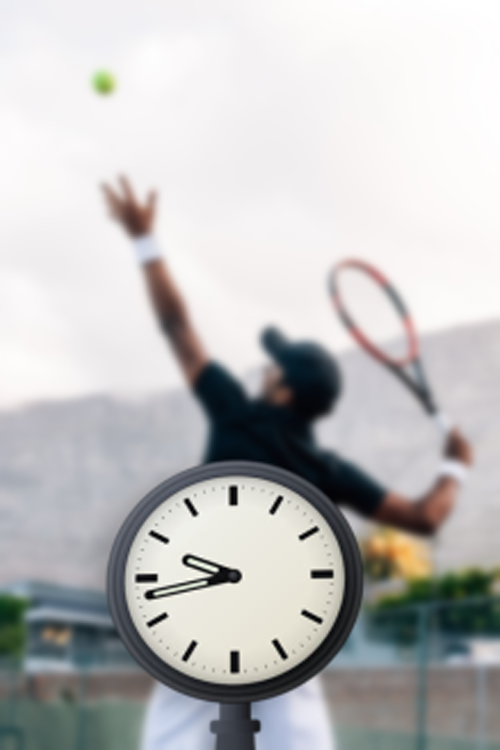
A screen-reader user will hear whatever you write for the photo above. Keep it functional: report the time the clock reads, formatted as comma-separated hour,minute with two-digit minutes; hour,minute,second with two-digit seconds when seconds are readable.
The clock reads 9,43
